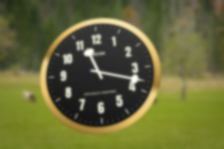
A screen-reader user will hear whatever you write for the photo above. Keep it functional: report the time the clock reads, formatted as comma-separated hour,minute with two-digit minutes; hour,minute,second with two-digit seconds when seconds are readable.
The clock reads 11,18
